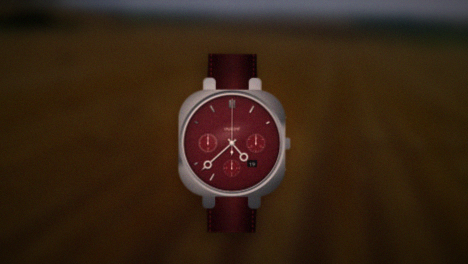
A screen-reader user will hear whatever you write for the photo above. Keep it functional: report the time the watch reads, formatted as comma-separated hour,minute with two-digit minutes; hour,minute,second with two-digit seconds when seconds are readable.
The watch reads 4,38
